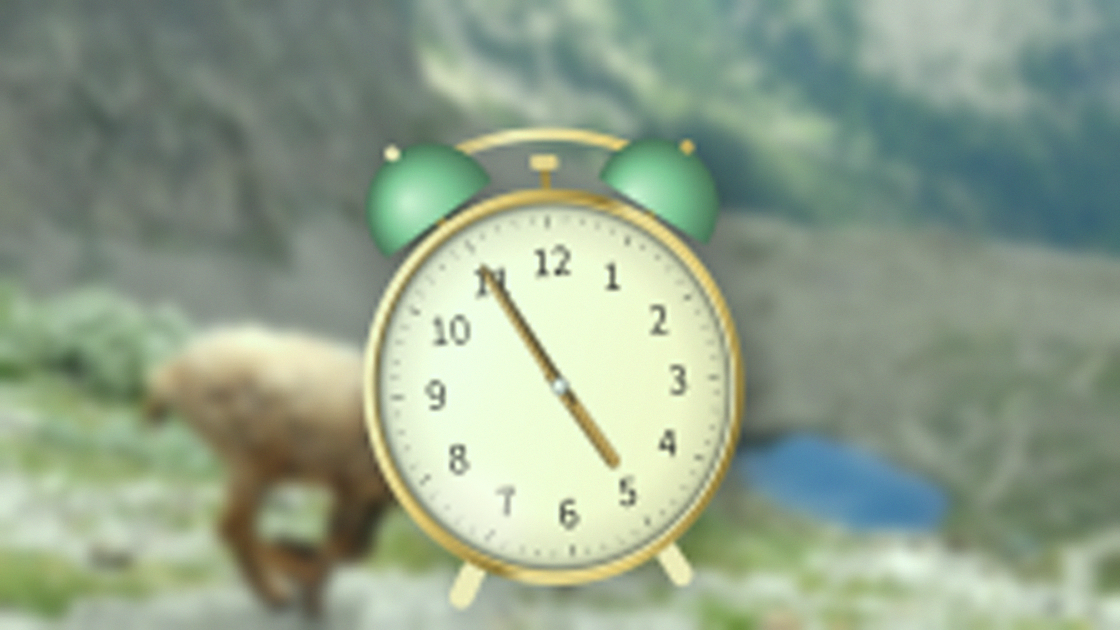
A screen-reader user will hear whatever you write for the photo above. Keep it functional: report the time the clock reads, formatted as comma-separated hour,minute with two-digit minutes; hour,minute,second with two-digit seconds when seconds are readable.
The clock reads 4,55
